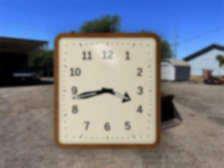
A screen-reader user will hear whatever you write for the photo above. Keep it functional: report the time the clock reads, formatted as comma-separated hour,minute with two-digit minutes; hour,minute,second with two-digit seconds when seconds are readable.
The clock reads 3,43
